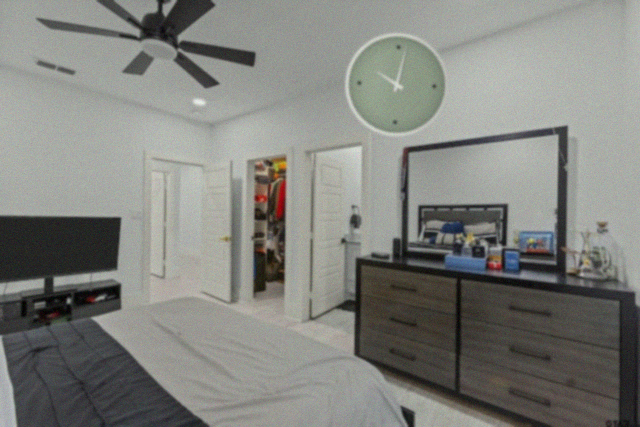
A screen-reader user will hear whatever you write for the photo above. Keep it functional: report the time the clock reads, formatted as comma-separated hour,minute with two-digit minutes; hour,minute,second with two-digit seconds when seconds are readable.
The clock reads 10,02
